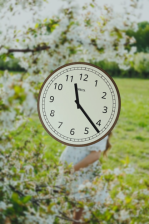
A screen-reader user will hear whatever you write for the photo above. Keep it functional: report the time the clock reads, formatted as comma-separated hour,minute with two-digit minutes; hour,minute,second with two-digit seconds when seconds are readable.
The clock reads 11,22
